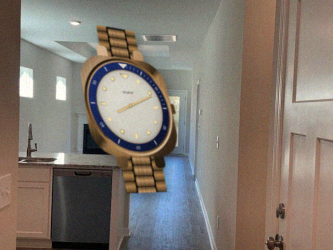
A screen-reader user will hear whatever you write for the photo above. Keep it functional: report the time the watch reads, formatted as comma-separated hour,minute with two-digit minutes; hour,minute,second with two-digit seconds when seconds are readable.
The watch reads 8,11
